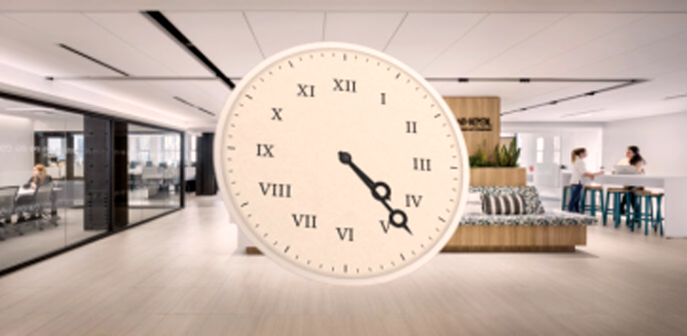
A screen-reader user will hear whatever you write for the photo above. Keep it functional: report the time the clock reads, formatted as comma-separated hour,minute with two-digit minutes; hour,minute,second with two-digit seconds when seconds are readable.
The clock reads 4,23
